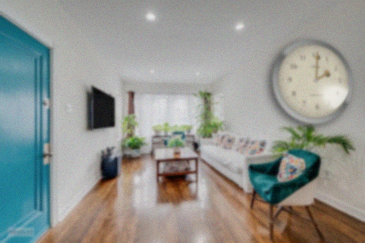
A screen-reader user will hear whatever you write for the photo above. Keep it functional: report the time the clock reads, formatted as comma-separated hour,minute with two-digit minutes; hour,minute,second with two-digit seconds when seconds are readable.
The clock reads 2,01
